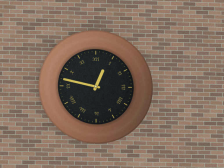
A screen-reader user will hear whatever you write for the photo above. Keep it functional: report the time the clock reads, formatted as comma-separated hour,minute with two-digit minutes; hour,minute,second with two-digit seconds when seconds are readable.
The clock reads 12,47
